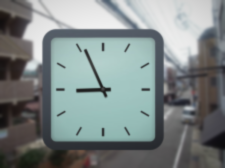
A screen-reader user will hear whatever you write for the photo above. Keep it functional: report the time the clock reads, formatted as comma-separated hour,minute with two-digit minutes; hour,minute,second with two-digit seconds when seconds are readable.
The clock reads 8,56
